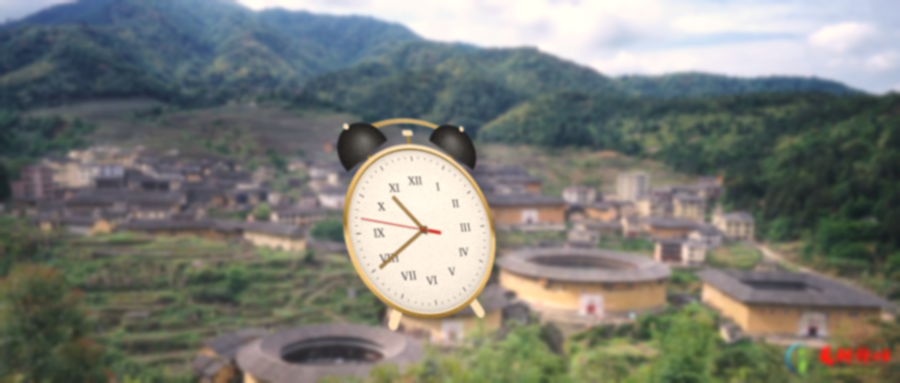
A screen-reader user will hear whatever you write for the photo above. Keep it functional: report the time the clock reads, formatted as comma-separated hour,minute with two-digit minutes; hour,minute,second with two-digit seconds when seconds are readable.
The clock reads 10,39,47
